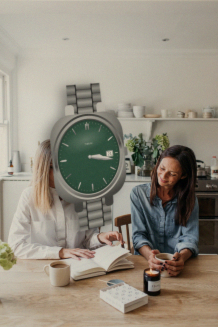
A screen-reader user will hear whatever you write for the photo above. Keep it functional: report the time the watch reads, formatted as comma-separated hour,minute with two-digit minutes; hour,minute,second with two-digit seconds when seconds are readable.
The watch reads 3,17
